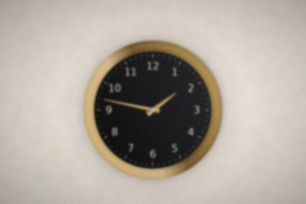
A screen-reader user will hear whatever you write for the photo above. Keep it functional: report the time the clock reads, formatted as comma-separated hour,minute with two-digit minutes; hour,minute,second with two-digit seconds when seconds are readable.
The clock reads 1,47
